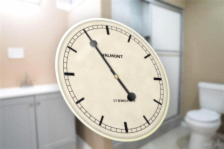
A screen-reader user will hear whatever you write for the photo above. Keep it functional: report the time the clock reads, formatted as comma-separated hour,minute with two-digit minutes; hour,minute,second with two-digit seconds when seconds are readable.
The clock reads 4,55
